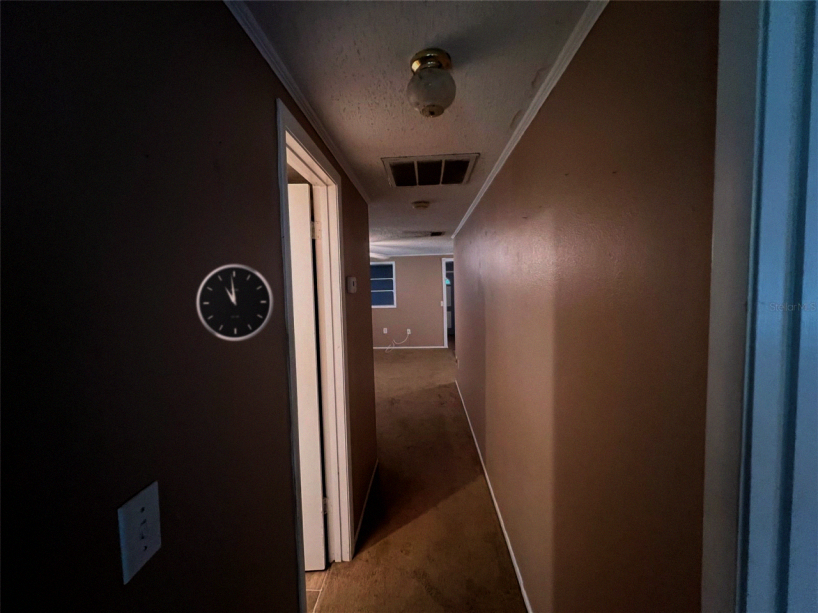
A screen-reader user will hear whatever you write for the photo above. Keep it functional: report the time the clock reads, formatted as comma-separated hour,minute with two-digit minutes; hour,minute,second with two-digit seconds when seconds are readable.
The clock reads 10,59
